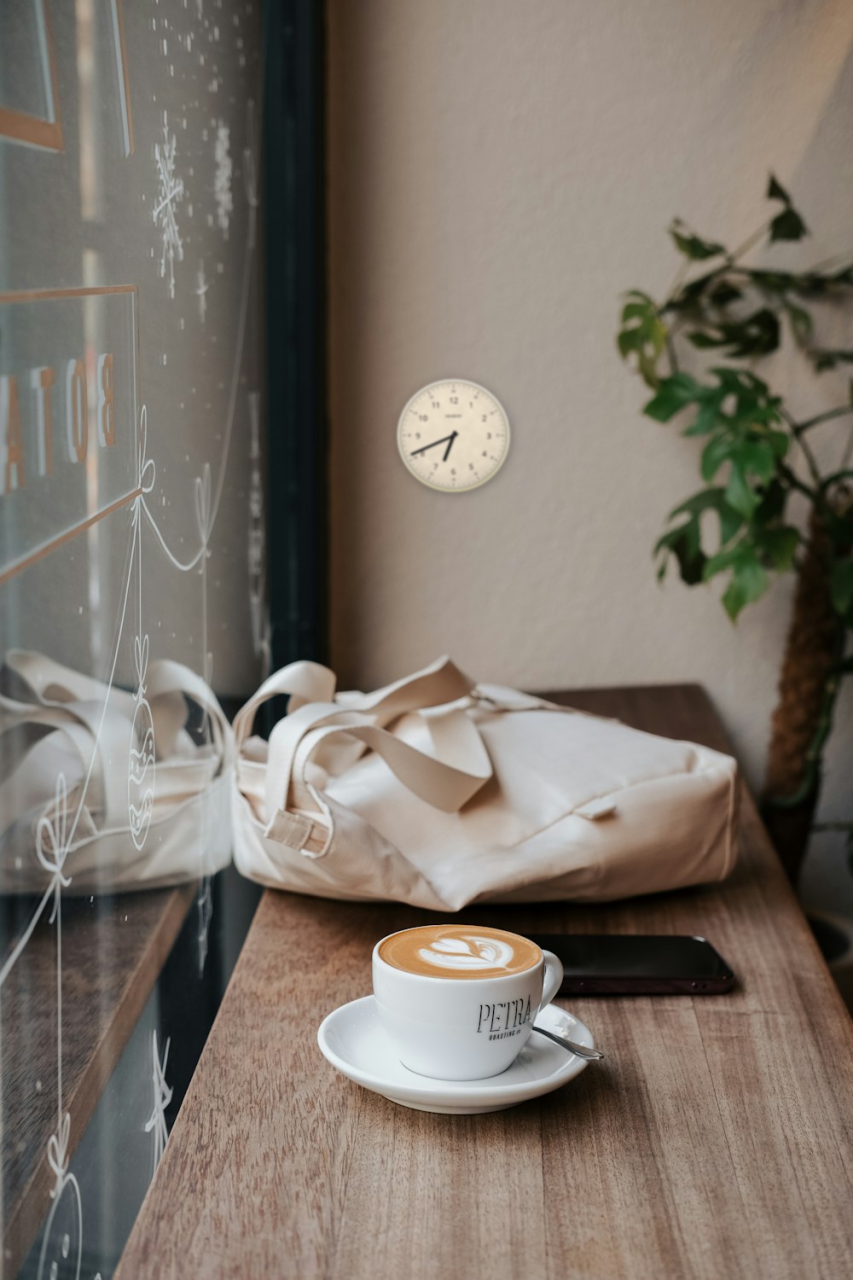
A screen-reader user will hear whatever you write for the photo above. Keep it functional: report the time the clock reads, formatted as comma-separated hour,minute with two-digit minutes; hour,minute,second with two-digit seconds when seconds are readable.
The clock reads 6,41
